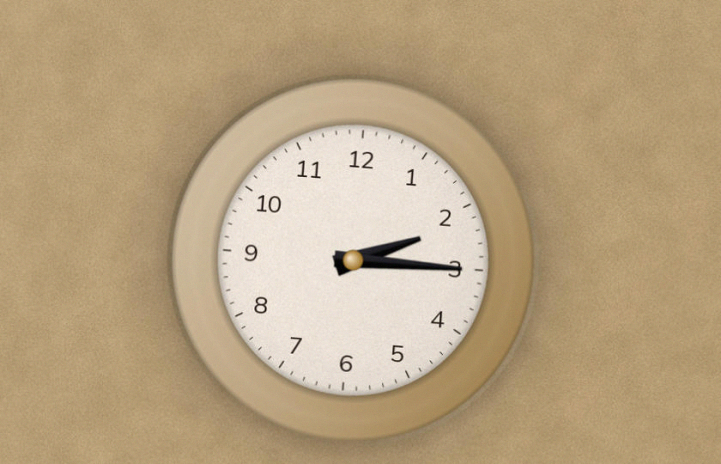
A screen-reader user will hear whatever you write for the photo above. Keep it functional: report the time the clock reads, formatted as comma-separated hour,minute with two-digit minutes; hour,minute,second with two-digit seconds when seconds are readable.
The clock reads 2,15
